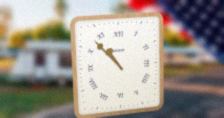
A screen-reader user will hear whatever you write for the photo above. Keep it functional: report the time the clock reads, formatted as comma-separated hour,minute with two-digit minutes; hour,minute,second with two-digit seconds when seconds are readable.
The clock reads 10,53
